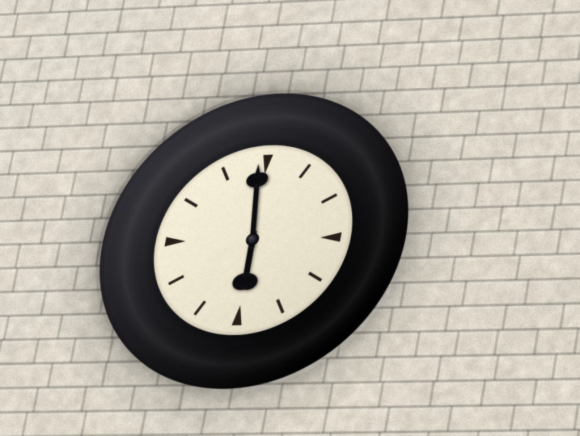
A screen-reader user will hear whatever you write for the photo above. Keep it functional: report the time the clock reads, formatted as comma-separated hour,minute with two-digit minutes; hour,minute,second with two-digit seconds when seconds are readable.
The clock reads 5,59
